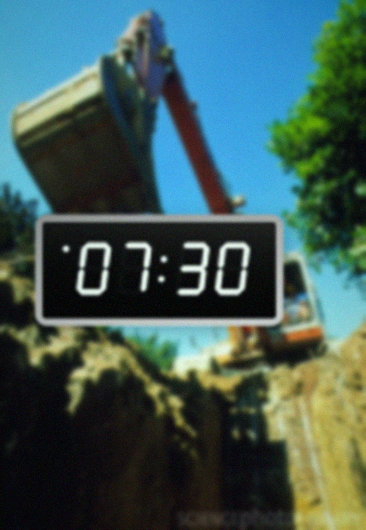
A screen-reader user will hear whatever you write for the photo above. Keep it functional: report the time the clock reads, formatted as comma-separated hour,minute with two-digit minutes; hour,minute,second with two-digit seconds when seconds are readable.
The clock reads 7,30
